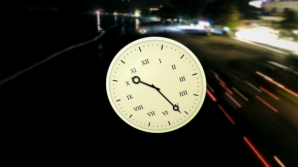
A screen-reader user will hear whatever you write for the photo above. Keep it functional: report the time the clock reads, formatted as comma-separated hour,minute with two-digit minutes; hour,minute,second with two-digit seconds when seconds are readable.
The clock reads 10,26
